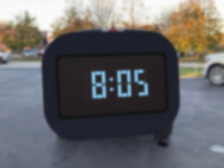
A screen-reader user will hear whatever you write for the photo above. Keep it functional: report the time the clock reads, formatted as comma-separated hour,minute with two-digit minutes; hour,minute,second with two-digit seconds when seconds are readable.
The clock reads 8,05
